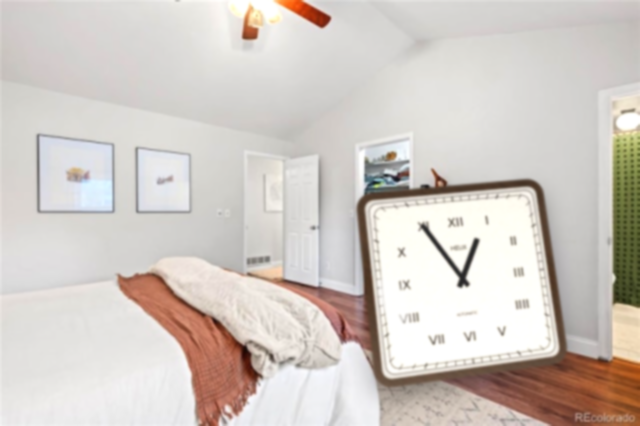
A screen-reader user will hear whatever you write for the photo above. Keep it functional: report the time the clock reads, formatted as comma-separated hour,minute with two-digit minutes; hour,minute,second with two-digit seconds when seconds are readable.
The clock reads 12,55
